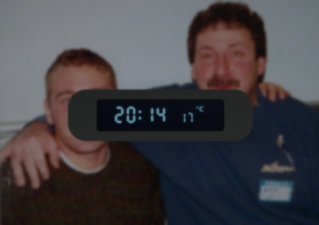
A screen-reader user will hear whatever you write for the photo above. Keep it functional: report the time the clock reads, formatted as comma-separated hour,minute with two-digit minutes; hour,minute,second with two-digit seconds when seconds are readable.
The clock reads 20,14
